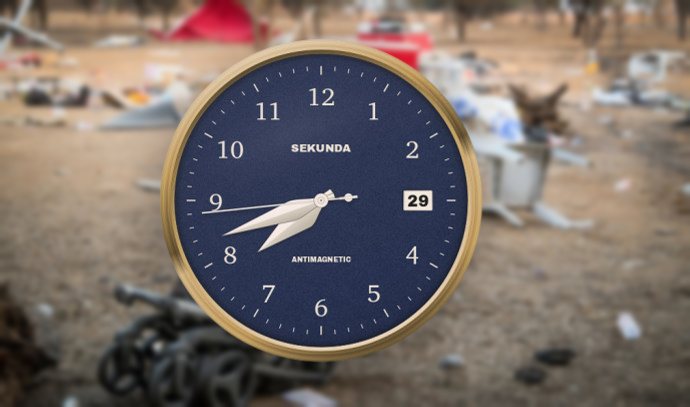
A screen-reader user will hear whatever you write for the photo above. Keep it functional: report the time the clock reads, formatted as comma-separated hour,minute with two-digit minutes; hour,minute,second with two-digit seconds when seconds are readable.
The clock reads 7,41,44
